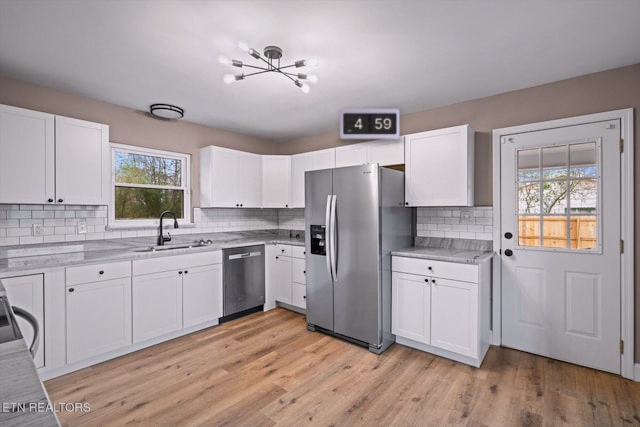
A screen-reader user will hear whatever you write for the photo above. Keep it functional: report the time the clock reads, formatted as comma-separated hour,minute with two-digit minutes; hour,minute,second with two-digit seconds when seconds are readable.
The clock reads 4,59
